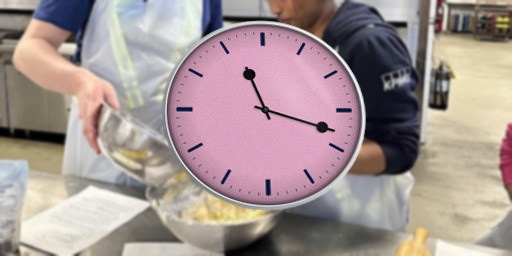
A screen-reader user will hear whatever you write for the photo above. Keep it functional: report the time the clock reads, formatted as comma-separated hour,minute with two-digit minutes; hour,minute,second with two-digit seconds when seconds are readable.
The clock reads 11,18
